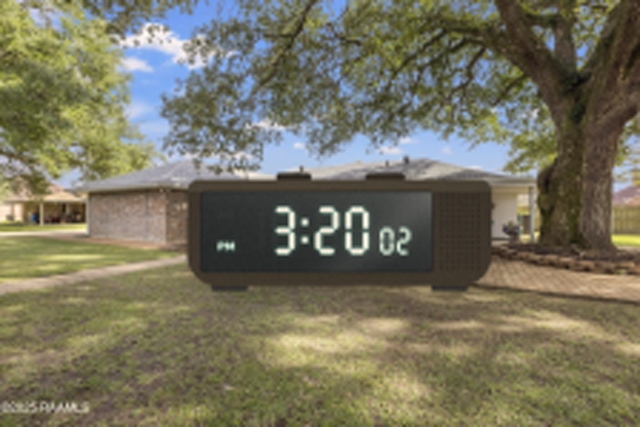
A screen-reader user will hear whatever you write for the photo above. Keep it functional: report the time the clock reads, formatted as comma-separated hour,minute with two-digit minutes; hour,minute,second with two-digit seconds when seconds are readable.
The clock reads 3,20,02
